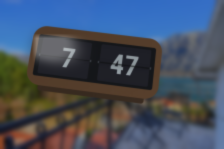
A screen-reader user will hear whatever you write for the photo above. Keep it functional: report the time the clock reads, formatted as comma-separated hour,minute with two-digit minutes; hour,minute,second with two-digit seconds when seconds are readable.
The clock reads 7,47
